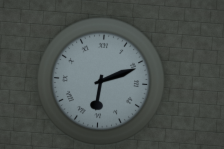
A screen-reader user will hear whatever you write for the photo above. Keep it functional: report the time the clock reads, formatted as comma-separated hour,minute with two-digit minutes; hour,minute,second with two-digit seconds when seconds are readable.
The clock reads 6,11
